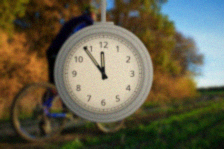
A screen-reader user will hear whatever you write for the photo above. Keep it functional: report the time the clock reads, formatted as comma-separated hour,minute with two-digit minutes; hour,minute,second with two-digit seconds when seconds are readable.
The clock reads 11,54
